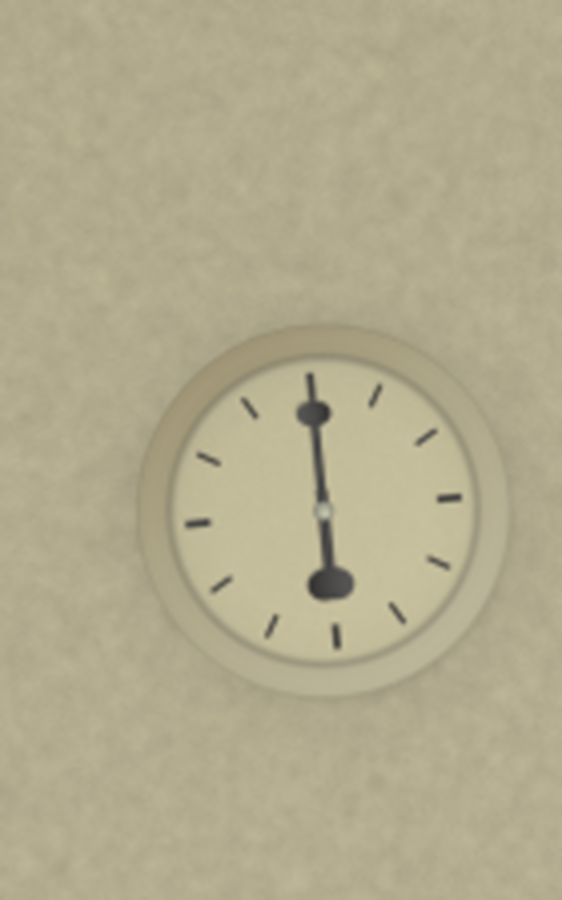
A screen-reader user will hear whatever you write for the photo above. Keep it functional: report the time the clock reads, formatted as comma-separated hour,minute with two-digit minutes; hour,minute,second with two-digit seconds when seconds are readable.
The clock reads 6,00
